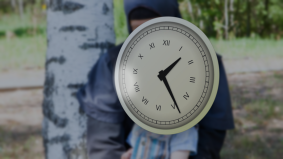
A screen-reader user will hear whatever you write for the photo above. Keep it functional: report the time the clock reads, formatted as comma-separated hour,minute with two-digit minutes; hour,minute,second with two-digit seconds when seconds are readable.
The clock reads 1,24
